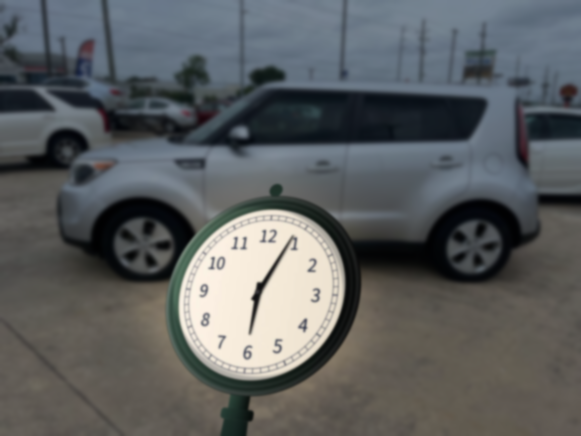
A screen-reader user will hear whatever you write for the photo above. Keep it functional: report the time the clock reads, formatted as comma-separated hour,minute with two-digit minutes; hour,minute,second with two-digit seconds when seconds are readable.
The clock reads 6,04
